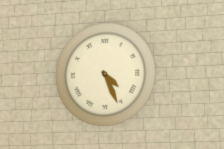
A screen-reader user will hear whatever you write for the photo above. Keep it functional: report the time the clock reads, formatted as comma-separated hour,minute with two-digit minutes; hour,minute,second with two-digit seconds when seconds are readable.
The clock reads 4,26
